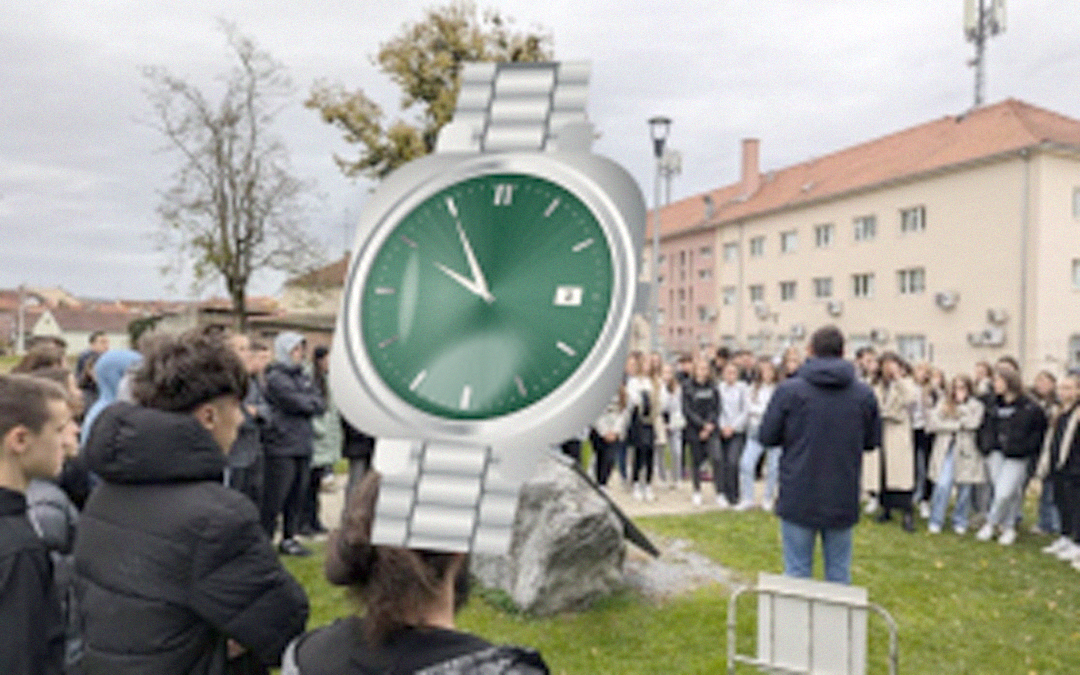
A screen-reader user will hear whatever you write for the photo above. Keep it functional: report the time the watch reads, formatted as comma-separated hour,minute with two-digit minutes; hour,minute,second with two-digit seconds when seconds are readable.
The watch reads 9,55
